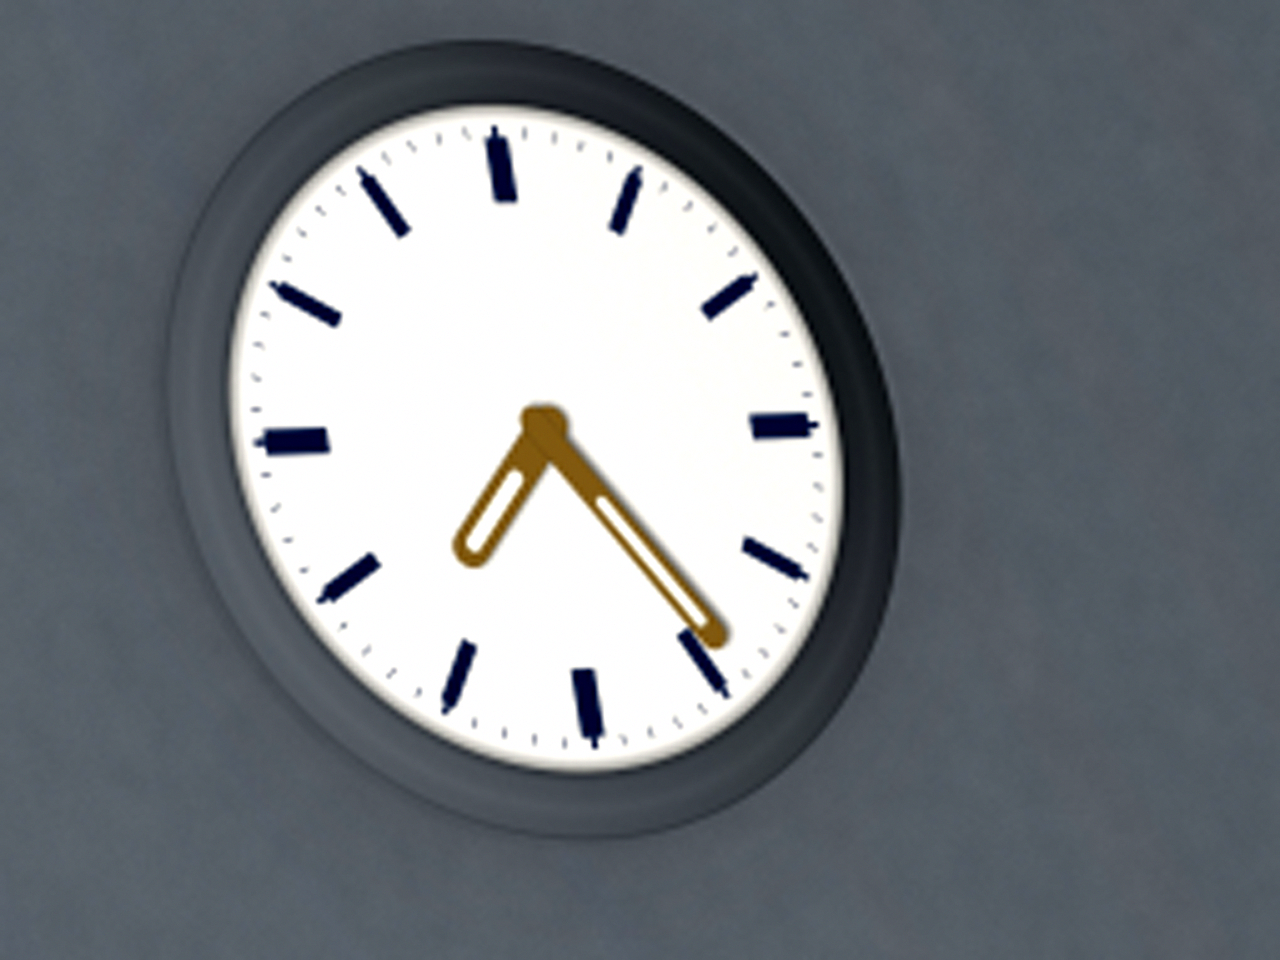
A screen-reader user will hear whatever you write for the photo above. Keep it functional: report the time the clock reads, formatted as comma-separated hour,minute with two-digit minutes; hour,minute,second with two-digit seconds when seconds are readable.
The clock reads 7,24
